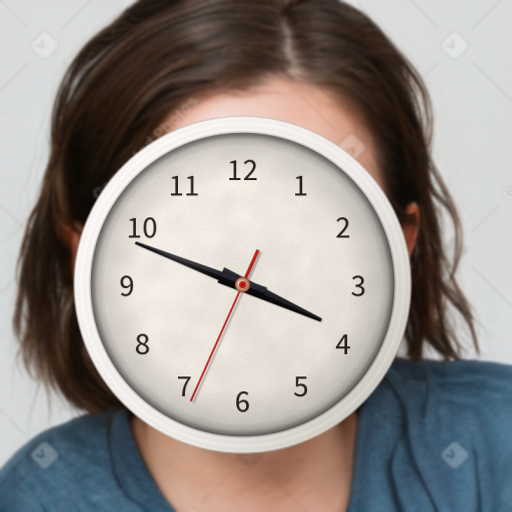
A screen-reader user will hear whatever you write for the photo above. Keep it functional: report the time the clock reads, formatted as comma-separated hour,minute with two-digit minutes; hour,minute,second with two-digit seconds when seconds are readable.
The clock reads 3,48,34
